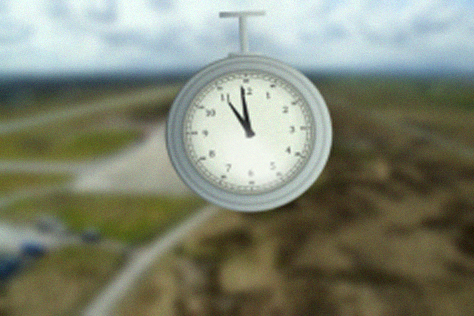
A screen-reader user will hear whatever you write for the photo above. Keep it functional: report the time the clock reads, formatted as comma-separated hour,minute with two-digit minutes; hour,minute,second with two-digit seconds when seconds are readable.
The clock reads 10,59
